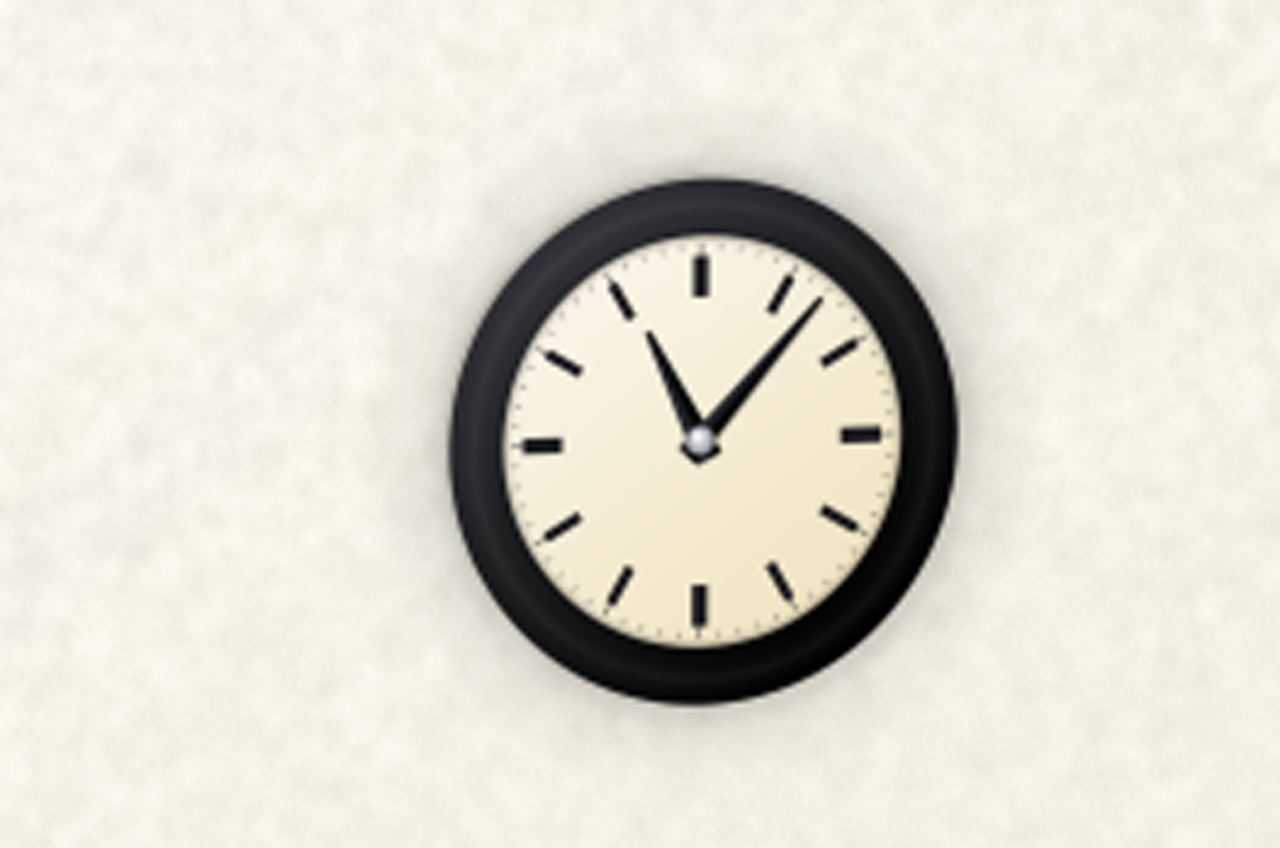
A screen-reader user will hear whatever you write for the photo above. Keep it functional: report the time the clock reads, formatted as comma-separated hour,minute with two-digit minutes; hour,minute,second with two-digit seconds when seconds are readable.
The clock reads 11,07
